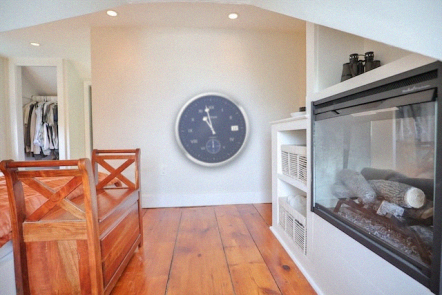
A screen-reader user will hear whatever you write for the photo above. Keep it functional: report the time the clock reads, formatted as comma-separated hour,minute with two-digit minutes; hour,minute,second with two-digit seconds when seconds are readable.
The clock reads 10,58
